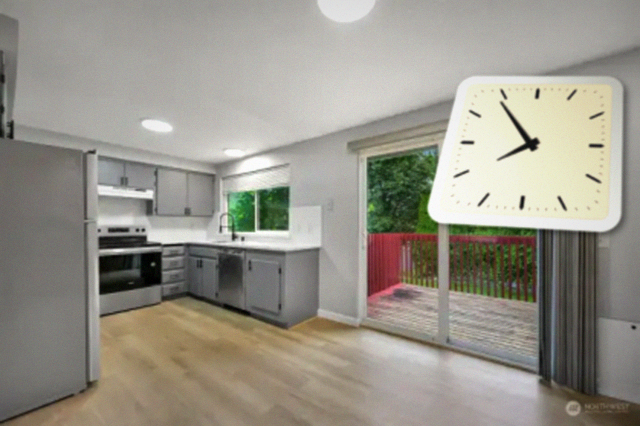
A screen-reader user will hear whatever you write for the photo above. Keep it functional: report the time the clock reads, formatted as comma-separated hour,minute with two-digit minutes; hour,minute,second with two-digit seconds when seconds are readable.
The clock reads 7,54
